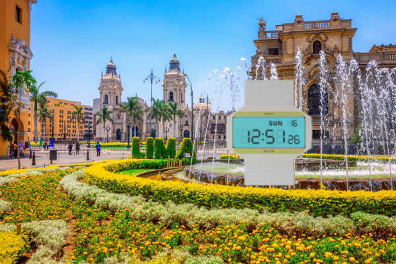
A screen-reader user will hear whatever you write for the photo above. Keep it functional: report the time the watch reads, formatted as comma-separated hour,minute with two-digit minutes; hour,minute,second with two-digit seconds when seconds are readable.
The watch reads 12,51,26
